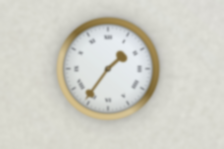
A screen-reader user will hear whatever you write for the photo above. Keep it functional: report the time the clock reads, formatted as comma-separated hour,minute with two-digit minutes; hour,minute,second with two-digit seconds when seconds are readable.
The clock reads 1,36
